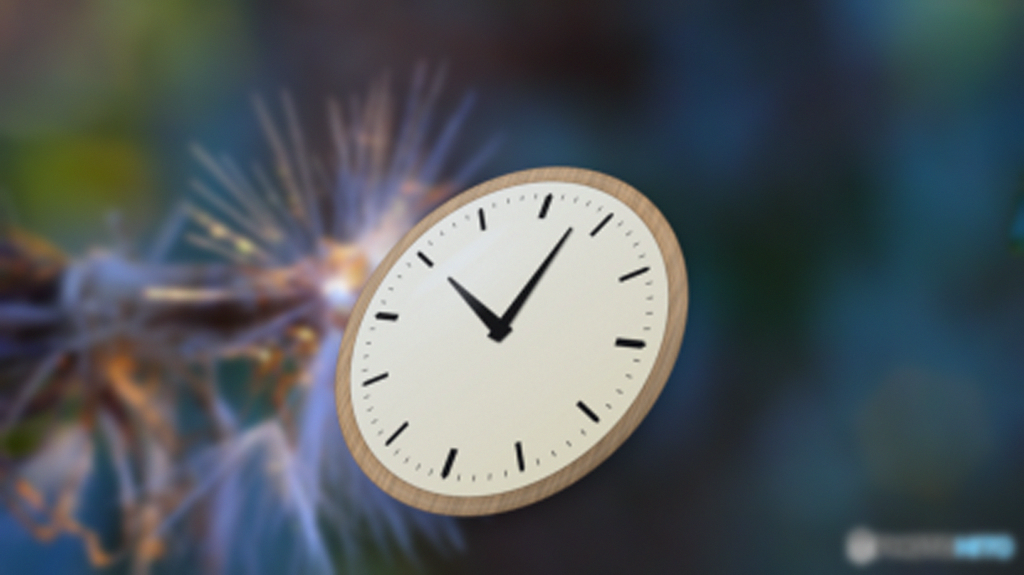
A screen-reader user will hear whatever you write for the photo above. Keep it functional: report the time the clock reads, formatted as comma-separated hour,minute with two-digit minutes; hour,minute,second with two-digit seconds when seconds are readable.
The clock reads 10,03
